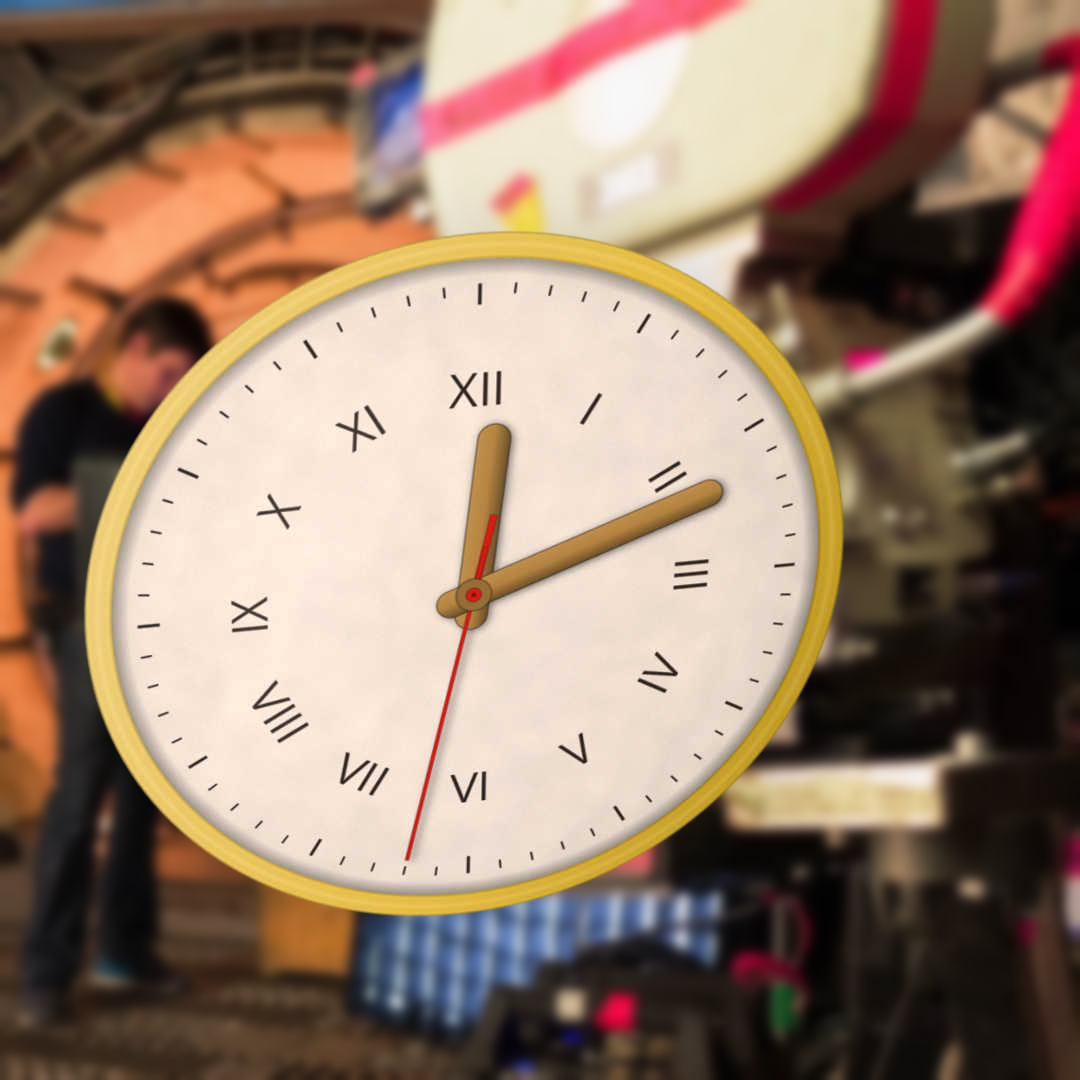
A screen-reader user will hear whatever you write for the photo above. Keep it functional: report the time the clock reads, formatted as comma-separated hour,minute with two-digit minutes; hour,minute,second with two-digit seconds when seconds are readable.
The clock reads 12,11,32
